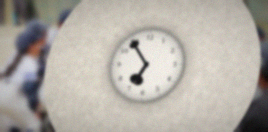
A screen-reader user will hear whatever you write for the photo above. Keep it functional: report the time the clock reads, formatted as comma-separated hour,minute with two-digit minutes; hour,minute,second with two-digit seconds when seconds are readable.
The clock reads 6,54
